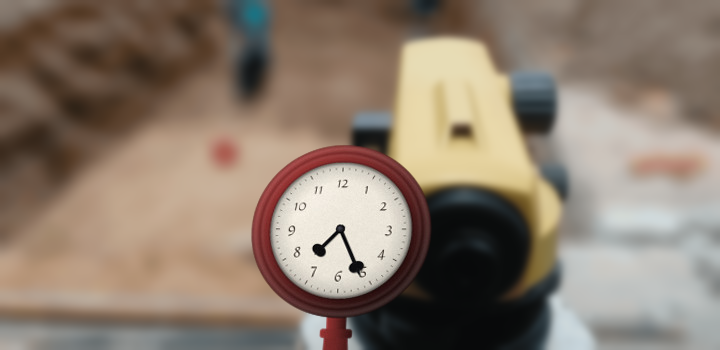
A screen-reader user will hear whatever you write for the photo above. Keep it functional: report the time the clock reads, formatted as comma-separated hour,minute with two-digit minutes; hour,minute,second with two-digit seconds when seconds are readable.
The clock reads 7,26
